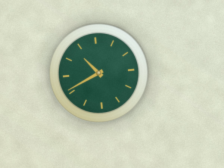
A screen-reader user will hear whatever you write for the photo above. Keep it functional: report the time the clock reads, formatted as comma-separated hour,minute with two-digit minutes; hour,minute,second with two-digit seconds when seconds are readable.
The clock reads 10,41
